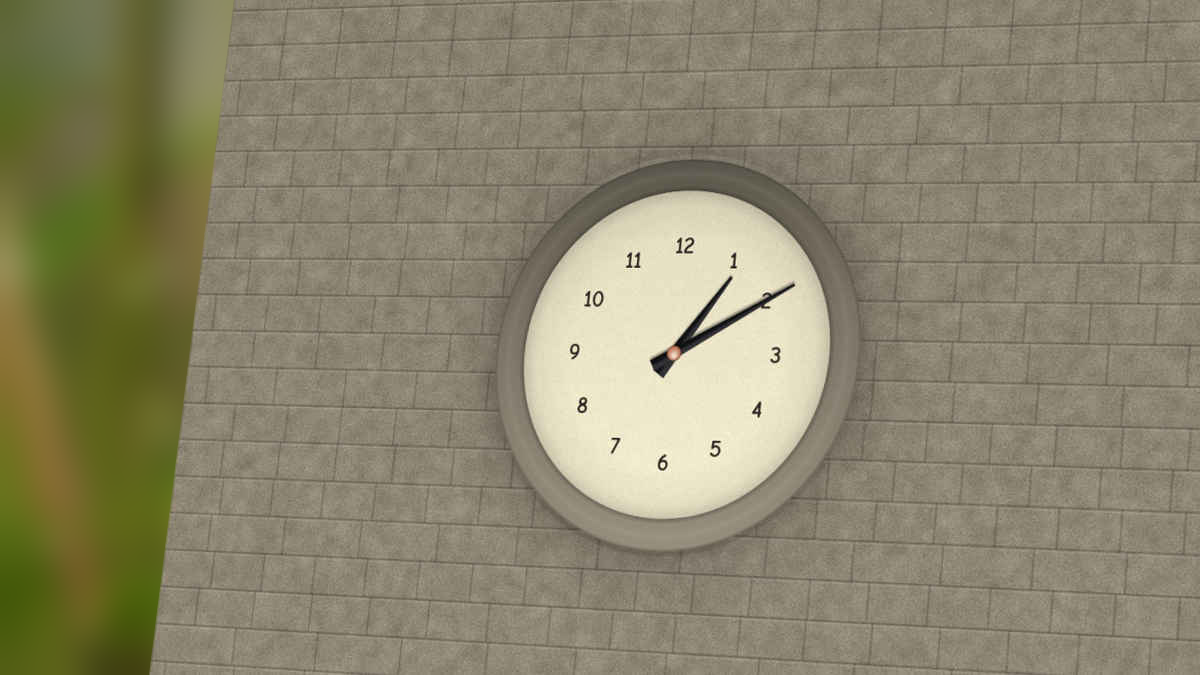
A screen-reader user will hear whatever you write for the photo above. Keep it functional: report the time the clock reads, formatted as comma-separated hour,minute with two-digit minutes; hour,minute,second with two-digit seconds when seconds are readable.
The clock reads 1,10
